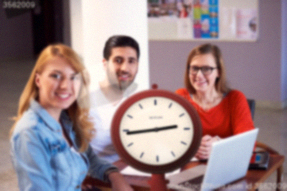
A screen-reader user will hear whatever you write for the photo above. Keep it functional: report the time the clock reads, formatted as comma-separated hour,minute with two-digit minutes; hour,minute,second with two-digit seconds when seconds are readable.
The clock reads 2,44
